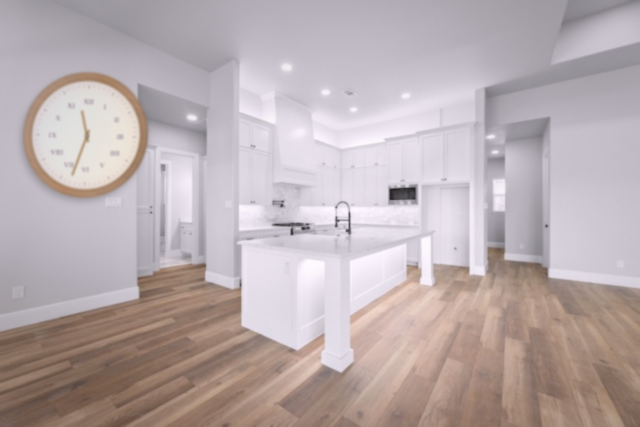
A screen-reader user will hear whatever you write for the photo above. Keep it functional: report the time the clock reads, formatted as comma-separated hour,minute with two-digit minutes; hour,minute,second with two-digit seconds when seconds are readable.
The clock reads 11,33
